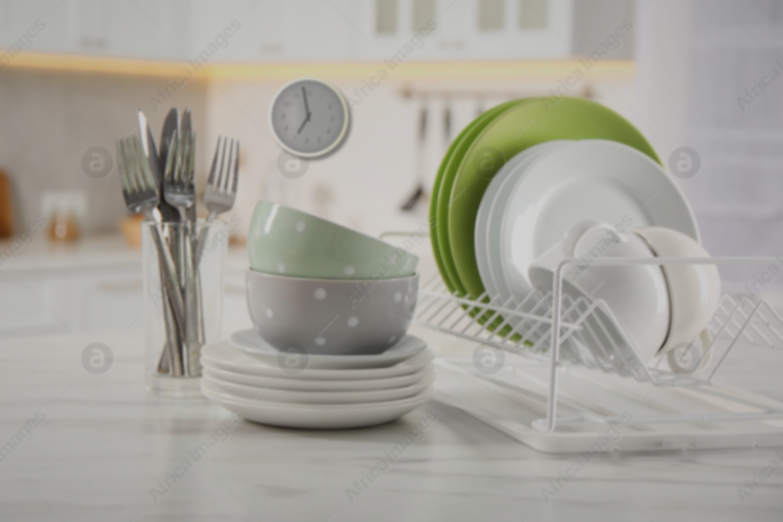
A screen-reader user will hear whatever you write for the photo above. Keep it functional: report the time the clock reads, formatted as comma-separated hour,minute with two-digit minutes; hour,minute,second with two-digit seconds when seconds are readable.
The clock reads 6,58
